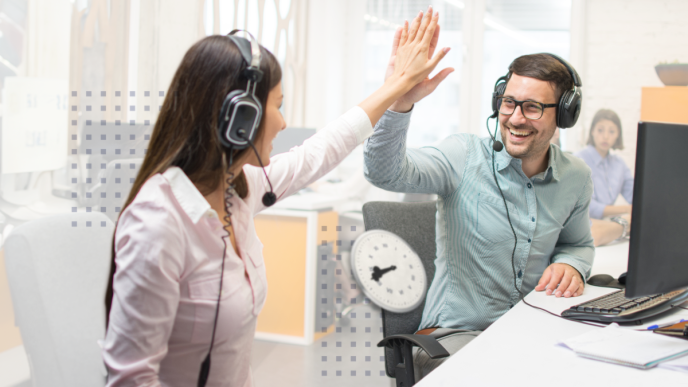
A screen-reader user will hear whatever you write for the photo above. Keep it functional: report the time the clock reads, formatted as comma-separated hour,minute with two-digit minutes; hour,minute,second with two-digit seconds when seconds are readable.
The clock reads 8,42
